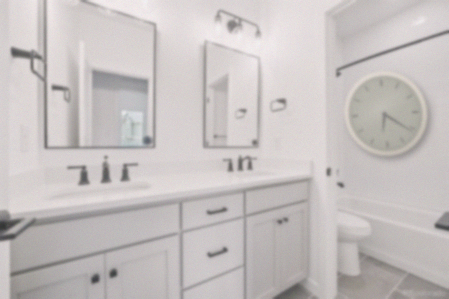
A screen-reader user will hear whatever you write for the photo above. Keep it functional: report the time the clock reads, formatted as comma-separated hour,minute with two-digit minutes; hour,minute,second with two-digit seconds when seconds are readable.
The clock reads 6,21
